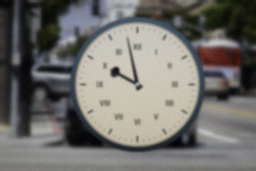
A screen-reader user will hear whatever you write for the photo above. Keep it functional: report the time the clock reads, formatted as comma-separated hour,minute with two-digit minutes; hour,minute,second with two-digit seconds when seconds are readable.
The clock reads 9,58
